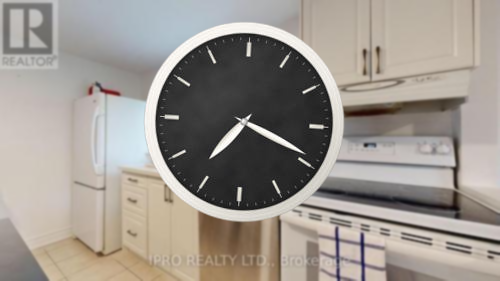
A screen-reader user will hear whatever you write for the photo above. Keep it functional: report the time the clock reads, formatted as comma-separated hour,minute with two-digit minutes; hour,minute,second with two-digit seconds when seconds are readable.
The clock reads 7,19
